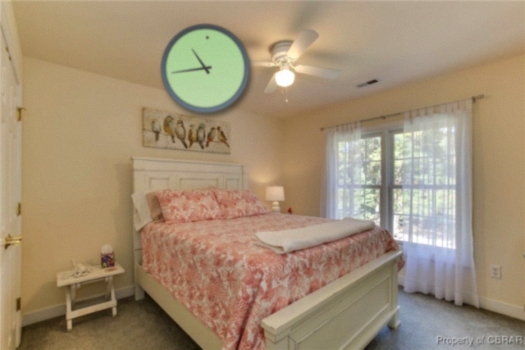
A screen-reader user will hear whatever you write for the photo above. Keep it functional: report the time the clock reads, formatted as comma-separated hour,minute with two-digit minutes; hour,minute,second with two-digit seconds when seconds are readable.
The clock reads 10,43
